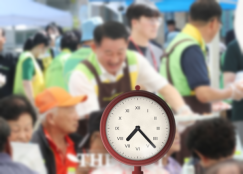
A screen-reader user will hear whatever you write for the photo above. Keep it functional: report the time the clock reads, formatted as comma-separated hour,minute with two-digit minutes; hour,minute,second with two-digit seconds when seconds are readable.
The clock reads 7,23
